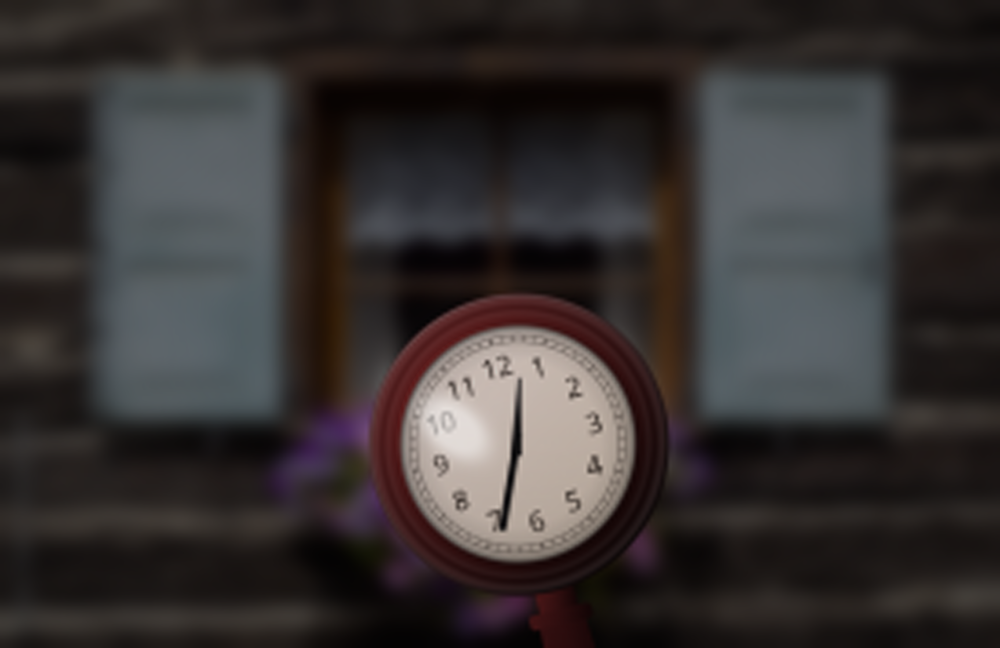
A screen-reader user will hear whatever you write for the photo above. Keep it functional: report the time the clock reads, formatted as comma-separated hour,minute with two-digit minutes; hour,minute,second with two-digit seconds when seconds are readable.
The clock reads 12,34
